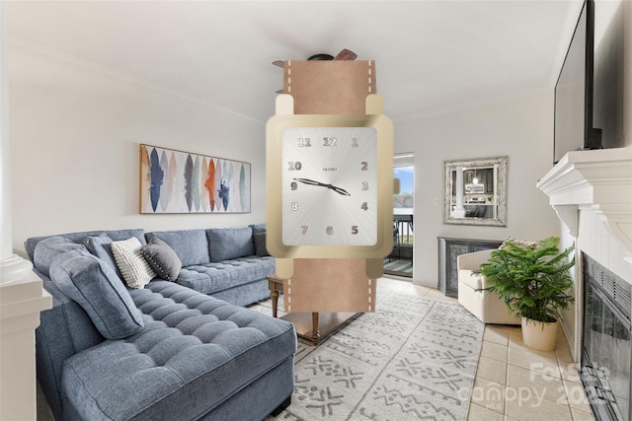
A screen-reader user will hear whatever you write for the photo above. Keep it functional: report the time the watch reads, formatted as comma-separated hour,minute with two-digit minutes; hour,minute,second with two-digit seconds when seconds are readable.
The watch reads 3,47
